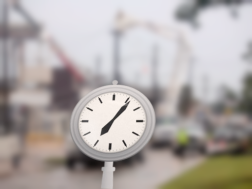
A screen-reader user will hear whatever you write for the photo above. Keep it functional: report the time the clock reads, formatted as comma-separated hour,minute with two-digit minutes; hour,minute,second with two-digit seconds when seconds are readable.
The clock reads 7,06
